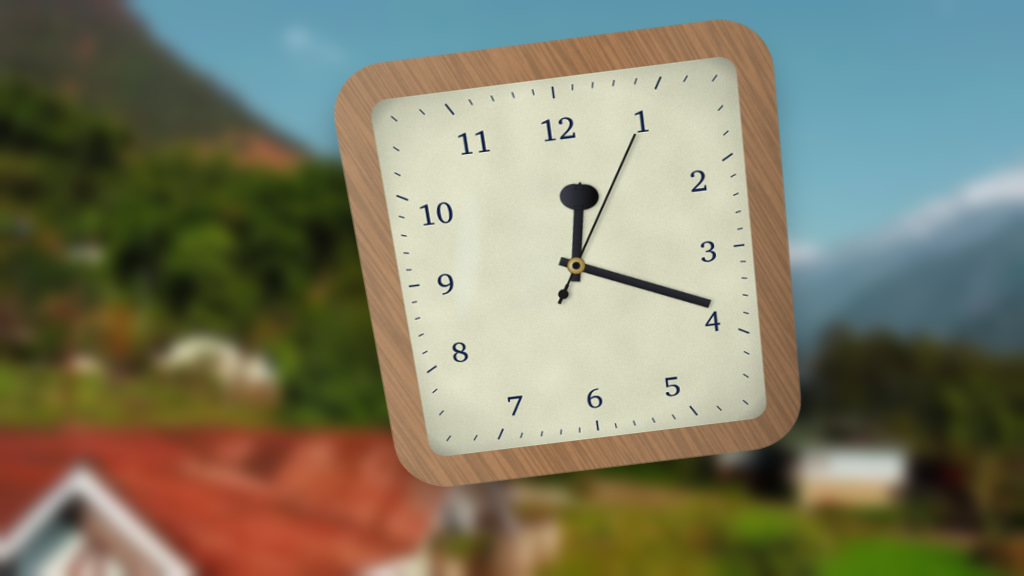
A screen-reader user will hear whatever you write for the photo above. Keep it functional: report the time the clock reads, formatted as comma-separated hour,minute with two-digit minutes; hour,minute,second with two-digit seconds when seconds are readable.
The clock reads 12,19,05
